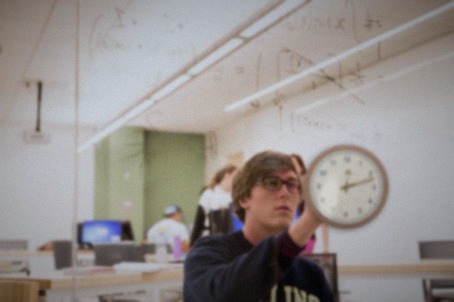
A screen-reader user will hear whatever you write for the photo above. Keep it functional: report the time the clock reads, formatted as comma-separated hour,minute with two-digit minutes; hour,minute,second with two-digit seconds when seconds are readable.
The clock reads 12,12
